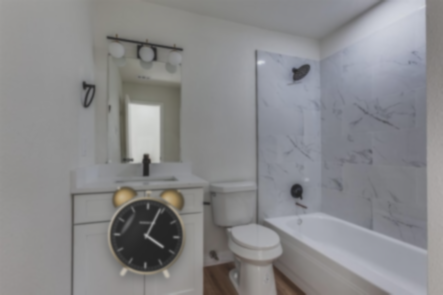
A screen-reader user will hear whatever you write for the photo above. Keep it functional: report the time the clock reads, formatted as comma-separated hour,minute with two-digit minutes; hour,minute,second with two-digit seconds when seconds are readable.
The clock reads 4,04
